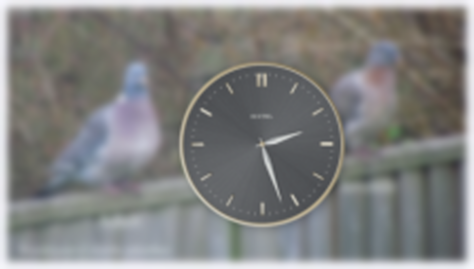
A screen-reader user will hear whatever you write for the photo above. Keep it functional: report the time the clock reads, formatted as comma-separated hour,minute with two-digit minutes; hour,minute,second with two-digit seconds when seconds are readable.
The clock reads 2,27
